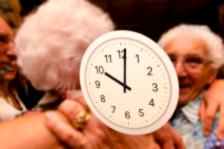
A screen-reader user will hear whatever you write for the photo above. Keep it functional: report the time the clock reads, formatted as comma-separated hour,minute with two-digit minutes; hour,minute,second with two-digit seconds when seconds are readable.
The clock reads 10,01
